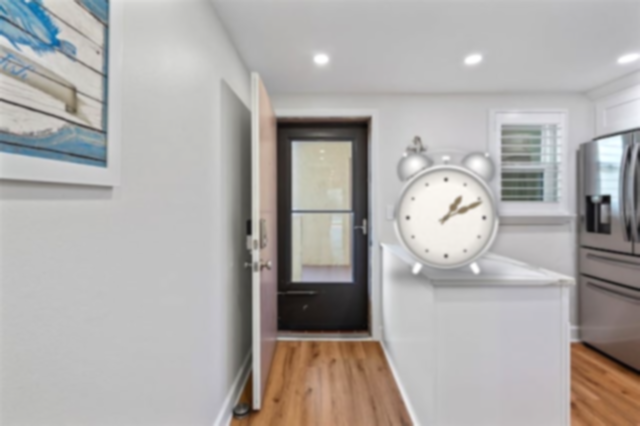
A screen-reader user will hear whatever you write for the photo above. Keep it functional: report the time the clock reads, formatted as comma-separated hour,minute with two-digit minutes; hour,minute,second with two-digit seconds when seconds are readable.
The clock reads 1,11
